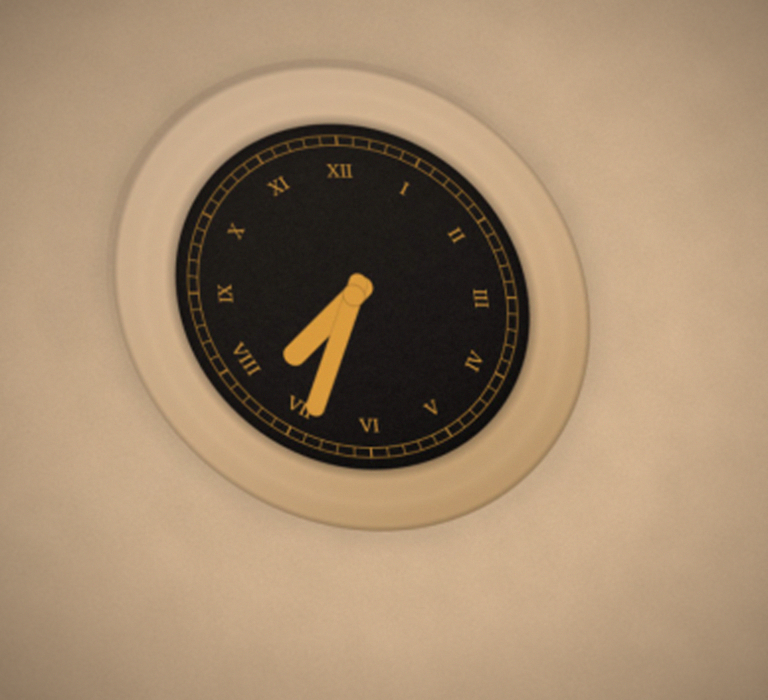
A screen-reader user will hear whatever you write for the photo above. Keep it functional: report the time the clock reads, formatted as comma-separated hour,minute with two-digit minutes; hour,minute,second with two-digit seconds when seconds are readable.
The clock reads 7,34
